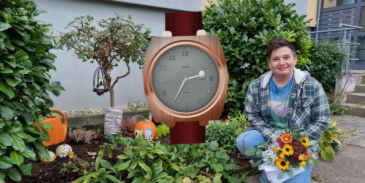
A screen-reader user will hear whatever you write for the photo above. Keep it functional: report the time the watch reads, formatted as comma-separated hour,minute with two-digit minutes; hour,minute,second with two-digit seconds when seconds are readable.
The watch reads 2,35
